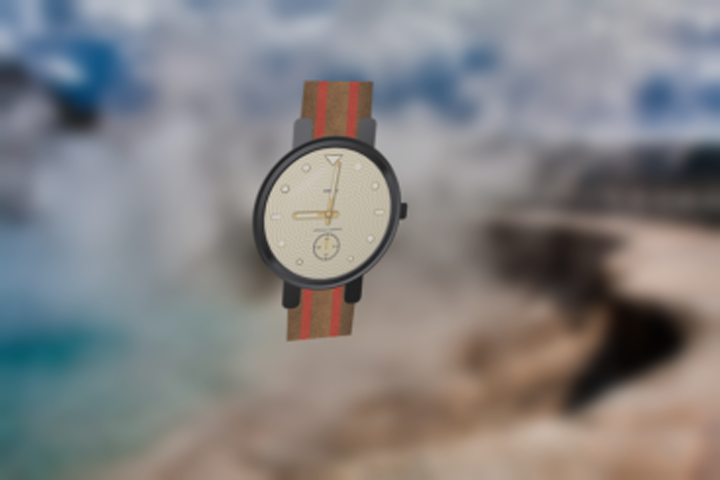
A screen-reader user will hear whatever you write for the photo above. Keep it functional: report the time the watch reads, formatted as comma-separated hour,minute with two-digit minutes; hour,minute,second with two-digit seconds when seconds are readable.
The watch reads 9,01
